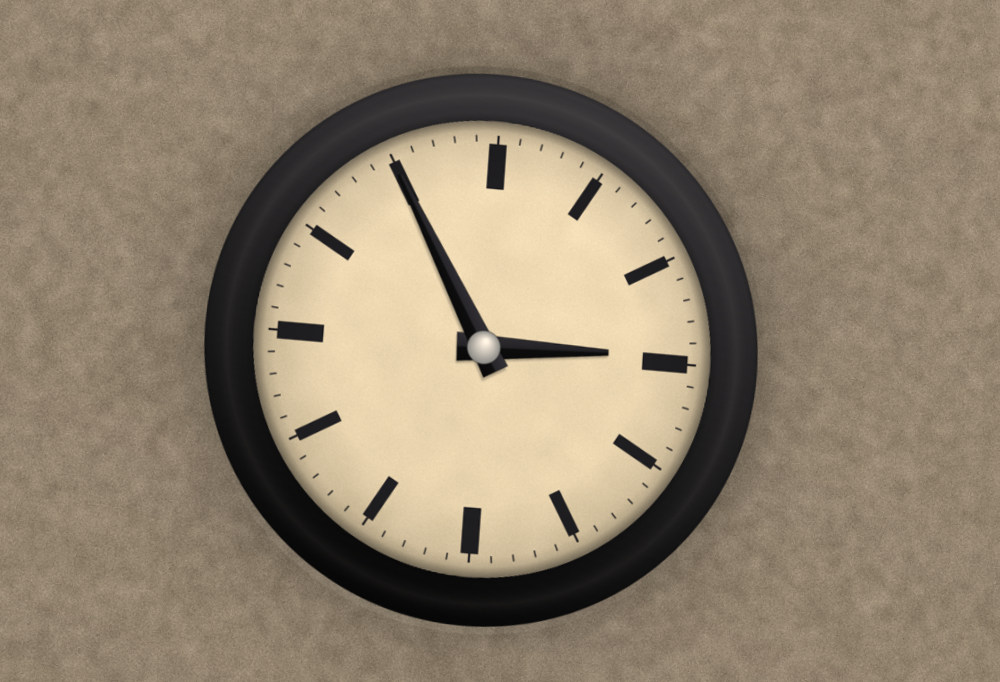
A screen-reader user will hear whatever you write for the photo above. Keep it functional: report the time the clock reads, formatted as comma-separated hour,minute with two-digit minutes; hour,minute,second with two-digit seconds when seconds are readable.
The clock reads 2,55
